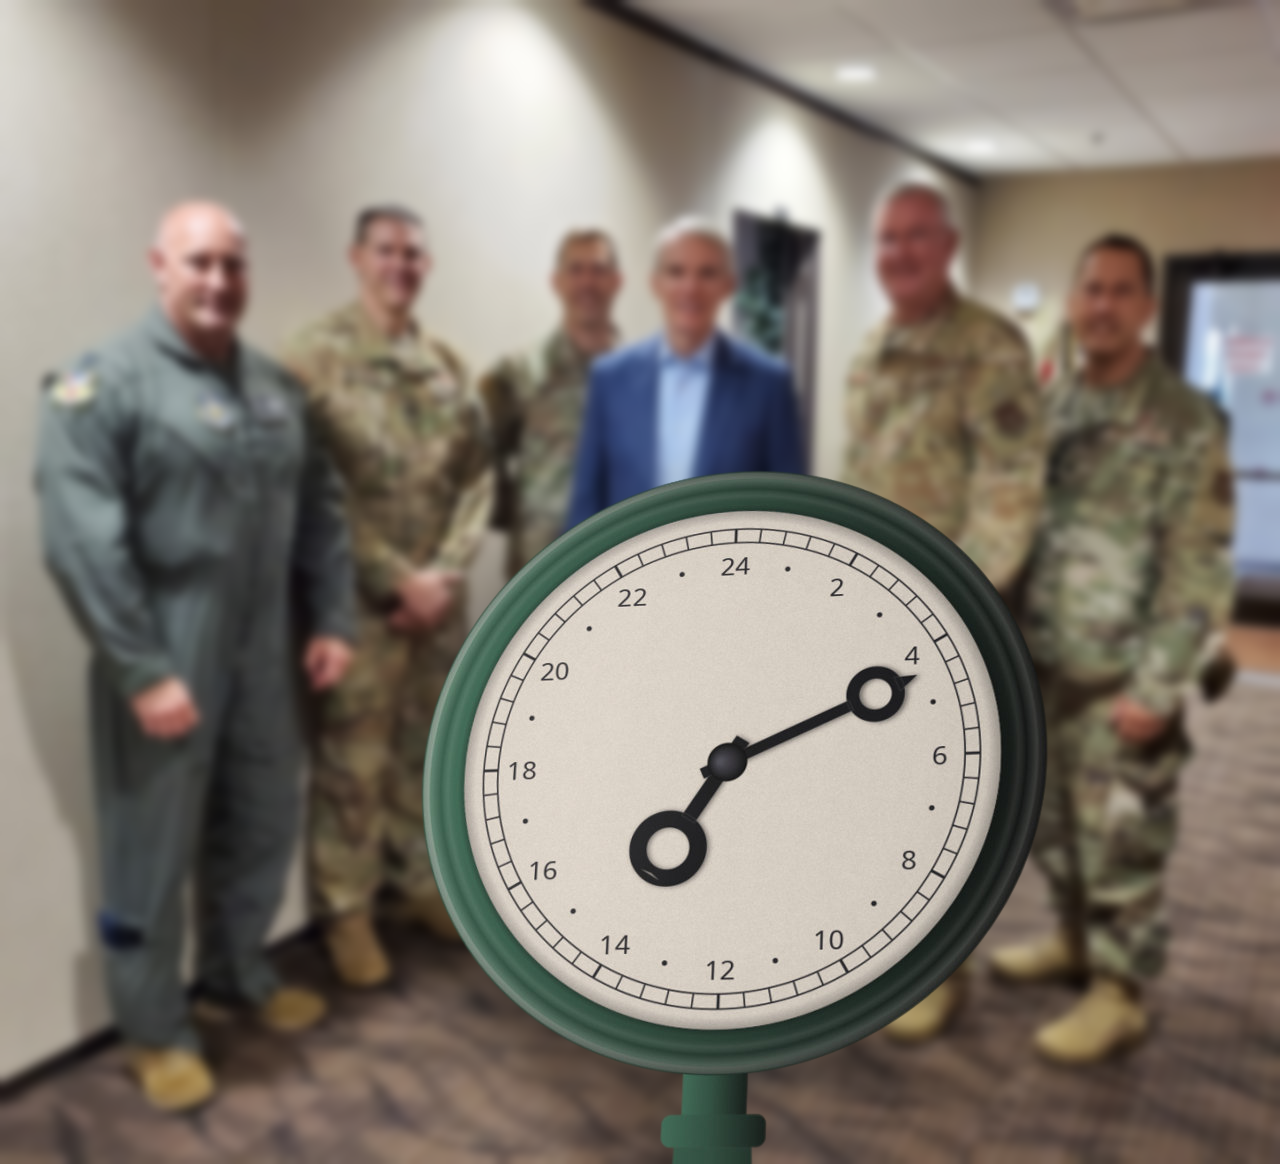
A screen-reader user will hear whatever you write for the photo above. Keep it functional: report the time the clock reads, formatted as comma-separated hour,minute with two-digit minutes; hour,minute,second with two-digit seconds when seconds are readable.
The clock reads 14,11
